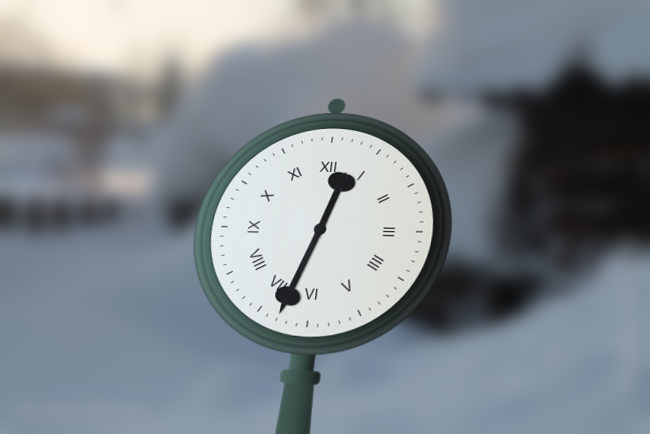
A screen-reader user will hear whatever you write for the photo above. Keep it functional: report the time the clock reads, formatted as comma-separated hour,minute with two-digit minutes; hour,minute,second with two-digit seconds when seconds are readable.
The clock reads 12,33
